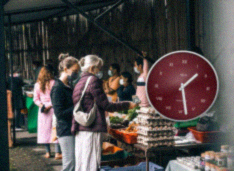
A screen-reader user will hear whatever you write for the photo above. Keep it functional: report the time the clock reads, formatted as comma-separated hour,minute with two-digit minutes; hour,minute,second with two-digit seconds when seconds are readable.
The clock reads 1,28
